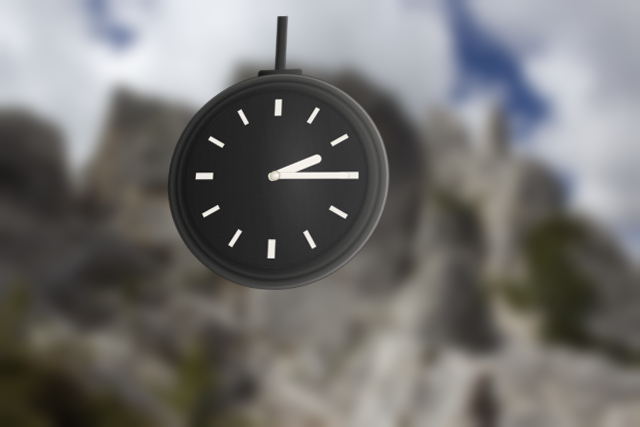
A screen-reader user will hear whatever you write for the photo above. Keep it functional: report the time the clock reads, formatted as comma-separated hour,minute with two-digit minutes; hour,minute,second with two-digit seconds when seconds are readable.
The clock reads 2,15
